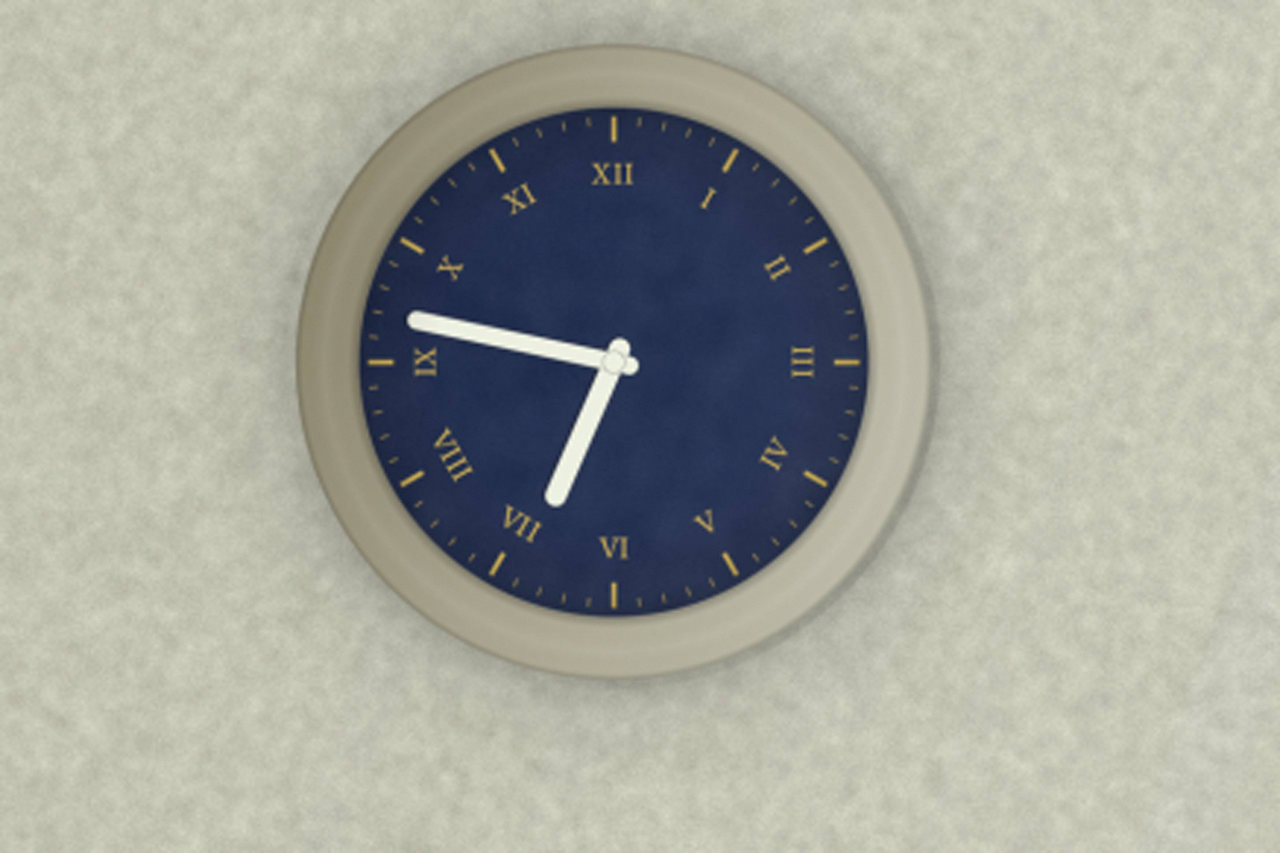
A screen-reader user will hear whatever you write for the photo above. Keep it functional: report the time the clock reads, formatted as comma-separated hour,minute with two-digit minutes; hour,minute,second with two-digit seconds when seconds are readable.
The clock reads 6,47
